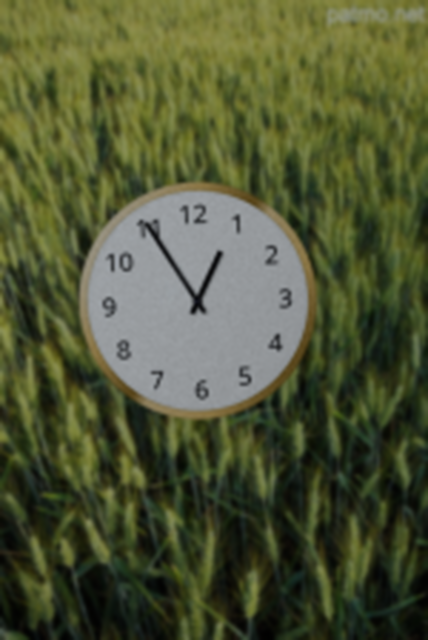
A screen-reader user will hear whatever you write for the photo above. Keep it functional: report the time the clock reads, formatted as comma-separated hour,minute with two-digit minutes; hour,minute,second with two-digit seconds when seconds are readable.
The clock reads 12,55
